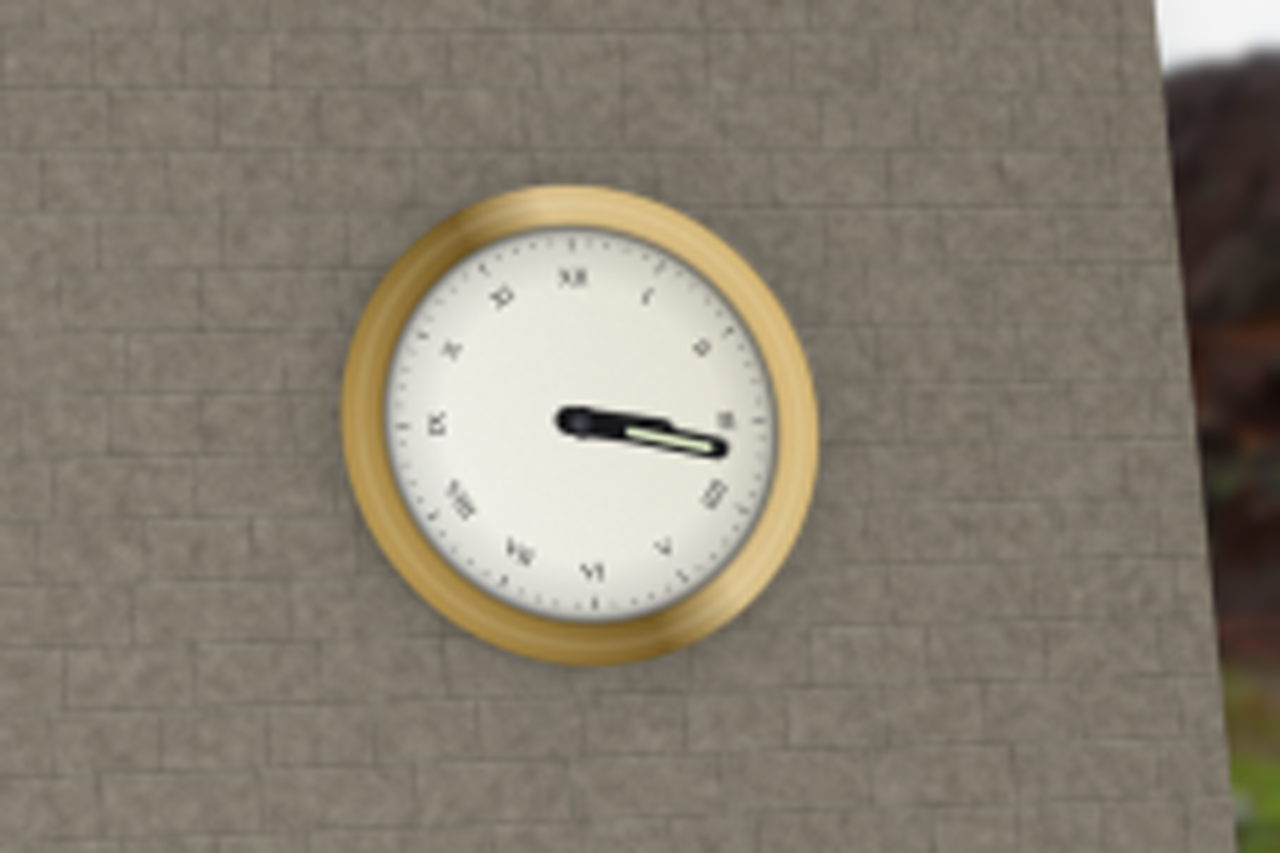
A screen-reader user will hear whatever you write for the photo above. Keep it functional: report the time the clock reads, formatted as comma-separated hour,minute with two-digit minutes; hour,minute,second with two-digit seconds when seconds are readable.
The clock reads 3,17
